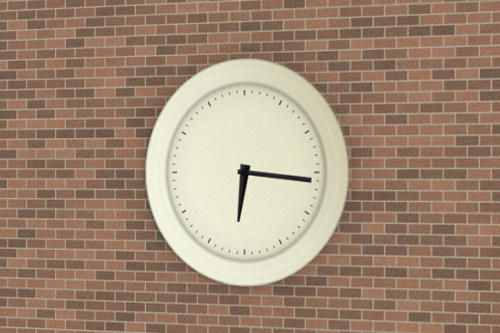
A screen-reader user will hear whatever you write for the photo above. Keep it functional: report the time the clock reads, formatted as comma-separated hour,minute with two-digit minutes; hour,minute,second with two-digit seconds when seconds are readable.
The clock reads 6,16
